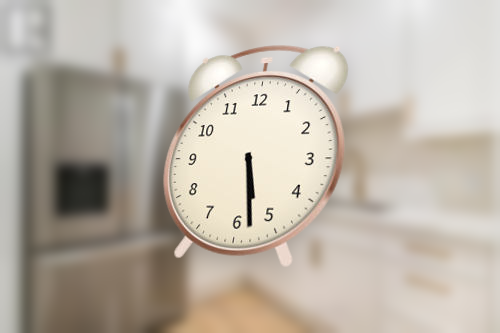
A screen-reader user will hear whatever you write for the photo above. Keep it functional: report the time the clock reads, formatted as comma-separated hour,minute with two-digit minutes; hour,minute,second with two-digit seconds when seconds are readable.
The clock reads 5,28
